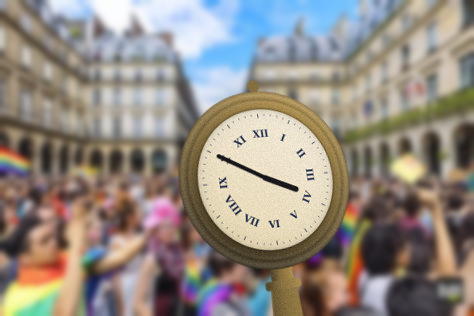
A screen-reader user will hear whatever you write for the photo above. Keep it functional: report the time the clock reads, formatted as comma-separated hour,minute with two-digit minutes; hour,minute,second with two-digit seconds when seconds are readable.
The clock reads 3,50
